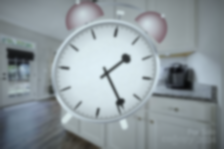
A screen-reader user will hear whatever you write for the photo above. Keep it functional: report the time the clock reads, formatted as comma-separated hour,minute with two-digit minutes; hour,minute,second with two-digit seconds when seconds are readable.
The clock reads 1,24
